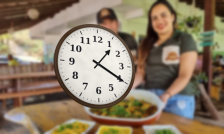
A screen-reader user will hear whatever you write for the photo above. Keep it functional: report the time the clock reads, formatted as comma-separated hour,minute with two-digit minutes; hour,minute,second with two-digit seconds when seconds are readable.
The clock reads 1,20
